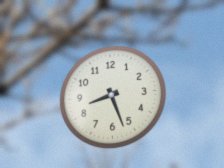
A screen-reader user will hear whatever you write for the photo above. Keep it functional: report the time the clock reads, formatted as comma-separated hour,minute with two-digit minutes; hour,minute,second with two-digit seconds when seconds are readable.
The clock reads 8,27
